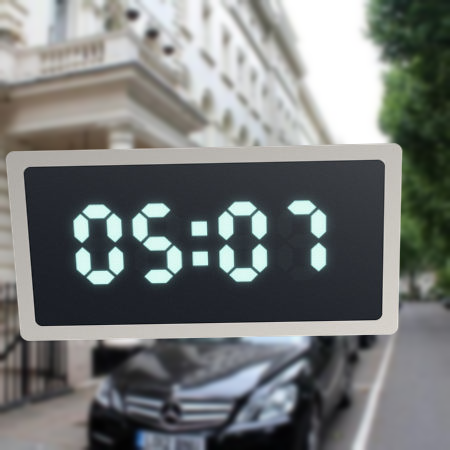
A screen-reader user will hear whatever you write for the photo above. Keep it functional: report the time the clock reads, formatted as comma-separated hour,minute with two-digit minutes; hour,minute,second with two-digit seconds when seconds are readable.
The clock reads 5,07
